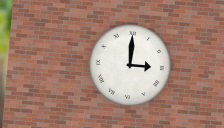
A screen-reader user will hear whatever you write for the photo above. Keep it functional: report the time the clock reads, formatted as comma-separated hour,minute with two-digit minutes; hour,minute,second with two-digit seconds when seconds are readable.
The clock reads 3,00
